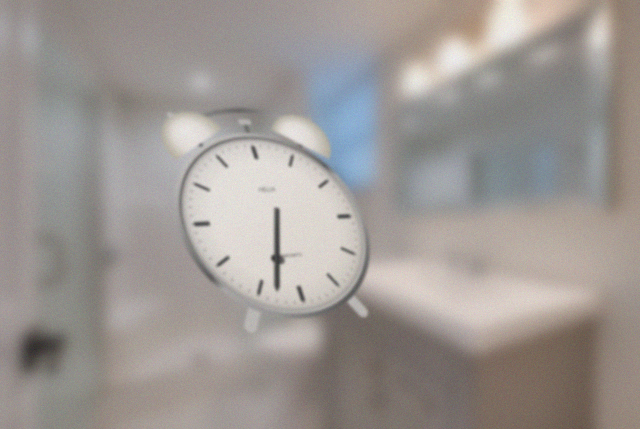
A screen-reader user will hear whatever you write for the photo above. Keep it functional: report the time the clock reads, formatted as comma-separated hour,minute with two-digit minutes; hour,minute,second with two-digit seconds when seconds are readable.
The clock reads 6,33
